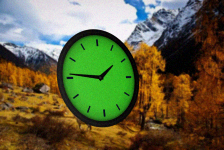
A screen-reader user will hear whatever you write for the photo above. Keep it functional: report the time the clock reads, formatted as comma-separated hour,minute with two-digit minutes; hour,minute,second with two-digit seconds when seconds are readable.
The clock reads 1,46
